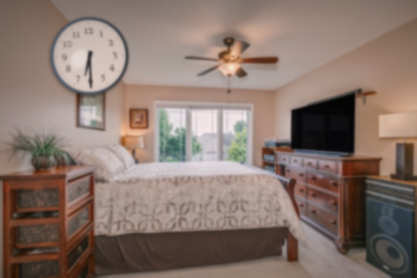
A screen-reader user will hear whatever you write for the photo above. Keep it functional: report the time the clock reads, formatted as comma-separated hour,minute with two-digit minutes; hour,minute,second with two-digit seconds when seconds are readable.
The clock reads 6,30
